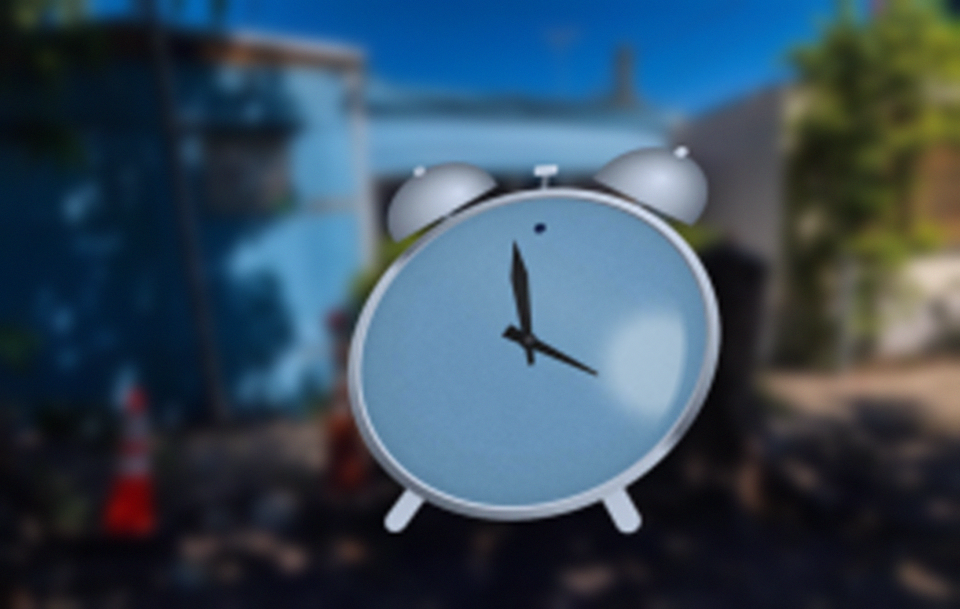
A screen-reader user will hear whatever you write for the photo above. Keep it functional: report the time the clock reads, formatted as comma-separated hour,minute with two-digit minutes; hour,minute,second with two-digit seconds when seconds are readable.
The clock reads 3,58
